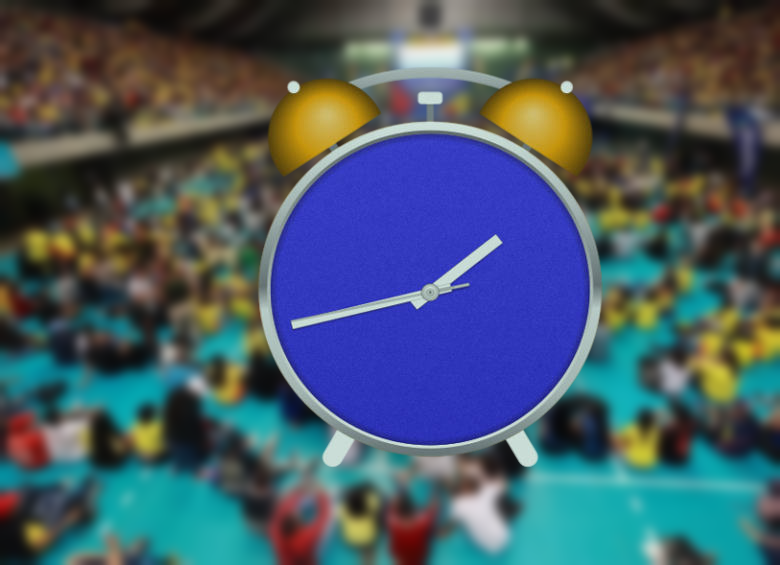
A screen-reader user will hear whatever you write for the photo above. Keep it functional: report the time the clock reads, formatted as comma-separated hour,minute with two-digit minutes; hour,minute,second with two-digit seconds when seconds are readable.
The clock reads 1,42,43
